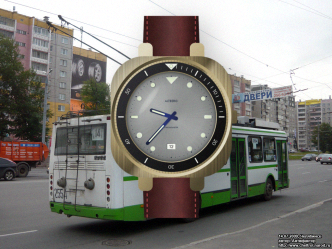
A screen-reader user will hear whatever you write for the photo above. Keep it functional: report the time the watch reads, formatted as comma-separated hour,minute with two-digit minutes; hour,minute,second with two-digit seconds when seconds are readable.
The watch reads 9,37
